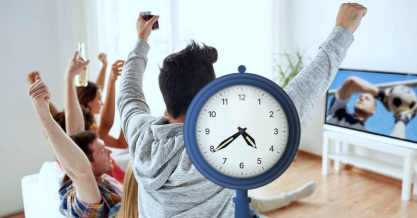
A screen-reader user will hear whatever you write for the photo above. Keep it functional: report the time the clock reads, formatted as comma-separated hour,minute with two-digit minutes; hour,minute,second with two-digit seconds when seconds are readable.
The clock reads 4,39
